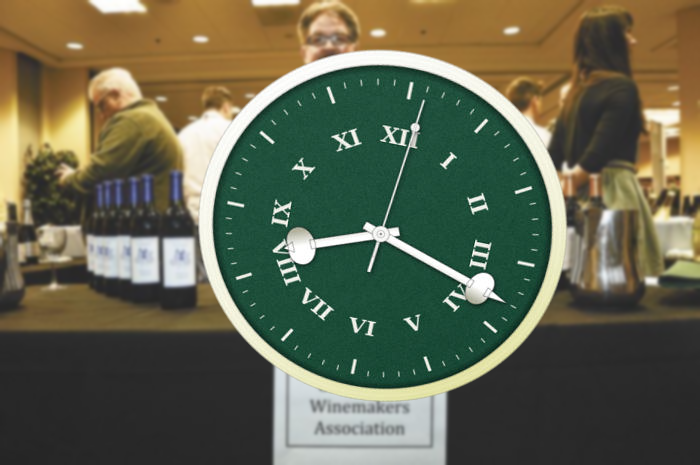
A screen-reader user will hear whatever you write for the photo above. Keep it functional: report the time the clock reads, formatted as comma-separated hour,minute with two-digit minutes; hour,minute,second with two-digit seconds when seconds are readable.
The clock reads 8,18,01
